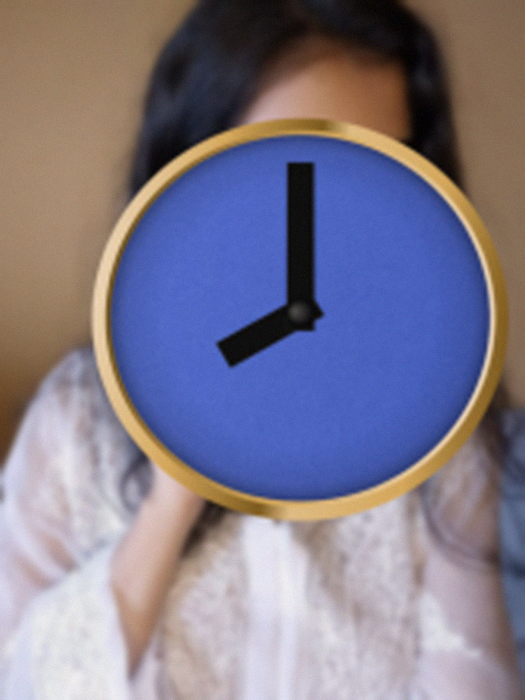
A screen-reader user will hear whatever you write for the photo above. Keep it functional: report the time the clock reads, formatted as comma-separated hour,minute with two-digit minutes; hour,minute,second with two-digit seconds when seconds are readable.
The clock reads 8,00
